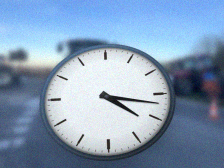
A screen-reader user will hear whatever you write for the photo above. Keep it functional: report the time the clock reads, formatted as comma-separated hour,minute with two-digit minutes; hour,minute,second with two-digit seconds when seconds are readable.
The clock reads 4,17
